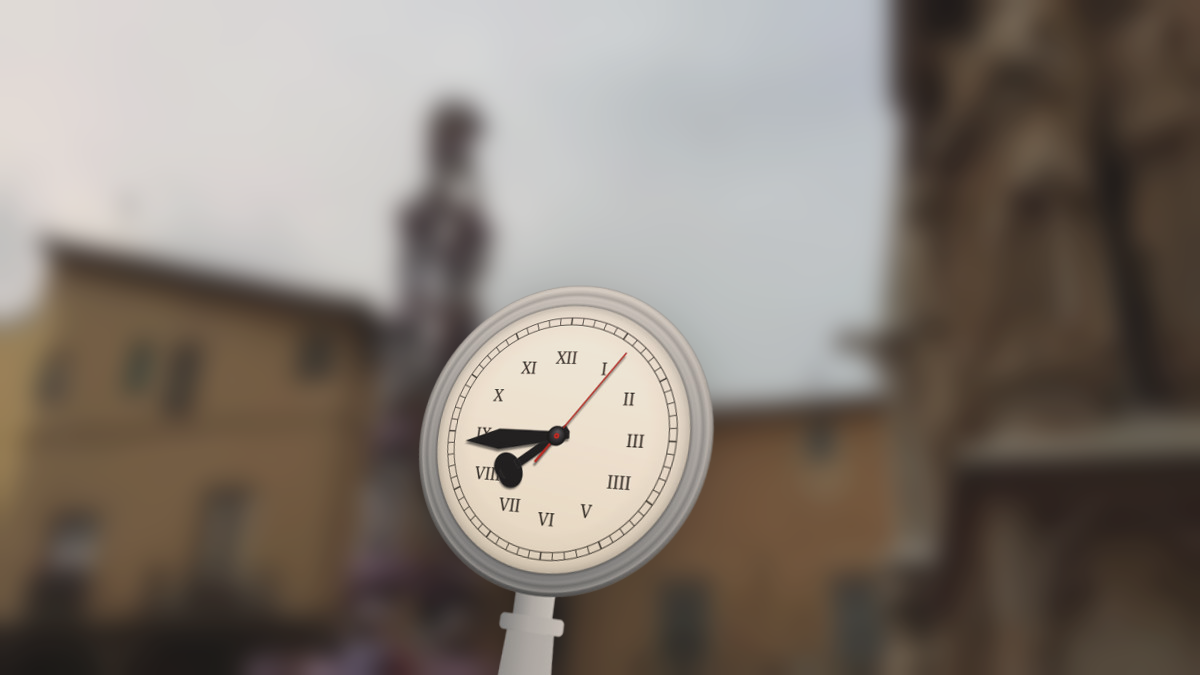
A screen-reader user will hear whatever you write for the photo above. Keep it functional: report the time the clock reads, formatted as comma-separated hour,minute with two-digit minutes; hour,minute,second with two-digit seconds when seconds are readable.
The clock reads 7,44,06
